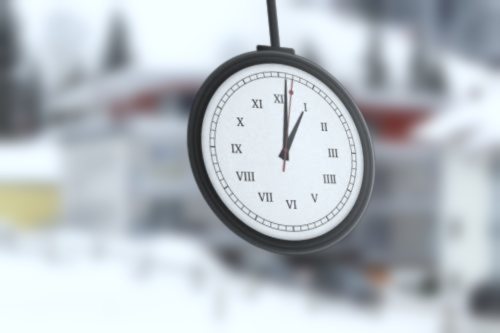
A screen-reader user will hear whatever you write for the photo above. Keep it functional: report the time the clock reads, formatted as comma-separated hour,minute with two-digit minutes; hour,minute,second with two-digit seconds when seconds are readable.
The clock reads 1,01,02
